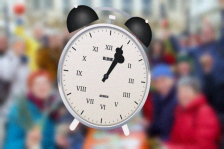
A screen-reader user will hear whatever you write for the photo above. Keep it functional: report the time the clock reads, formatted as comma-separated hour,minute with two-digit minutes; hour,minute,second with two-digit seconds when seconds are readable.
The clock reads 1,04
